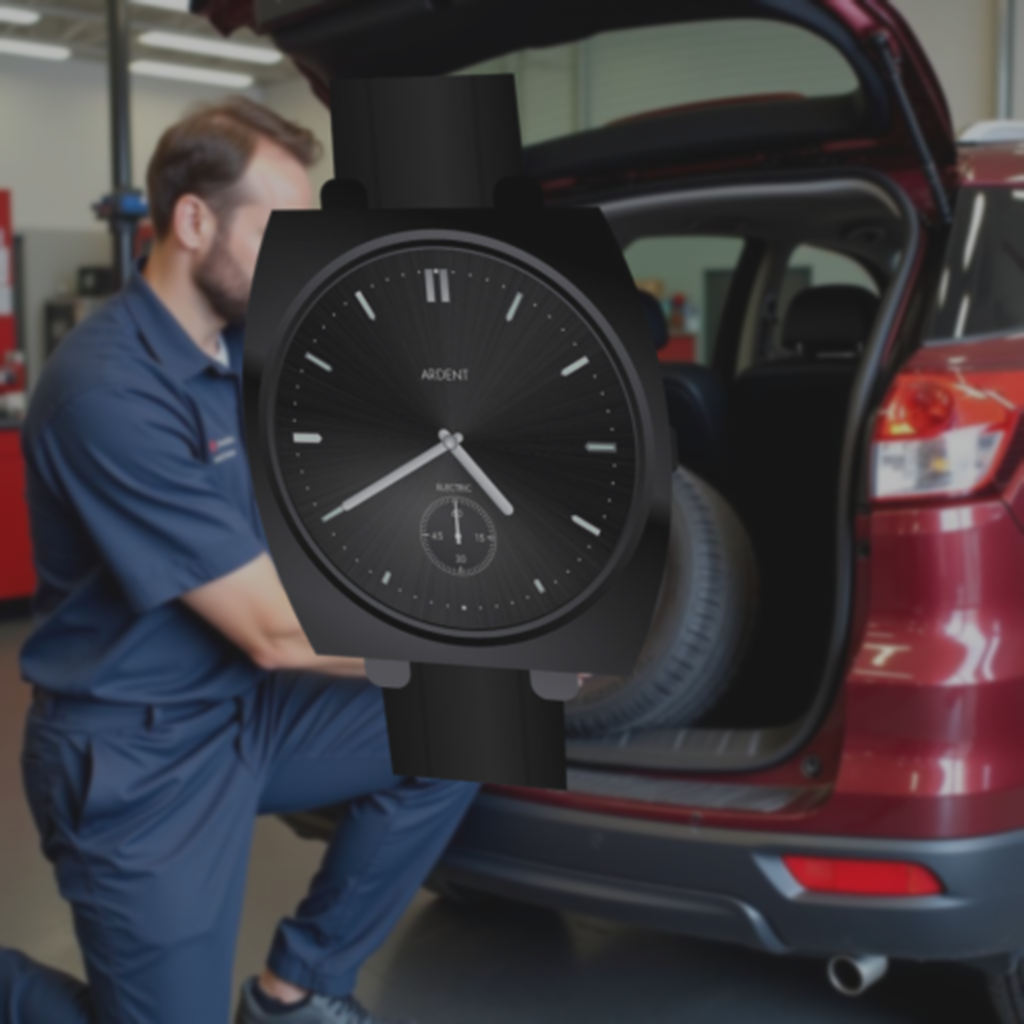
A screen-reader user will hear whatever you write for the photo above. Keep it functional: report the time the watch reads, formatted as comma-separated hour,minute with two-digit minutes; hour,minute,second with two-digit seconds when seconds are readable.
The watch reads 4,40
